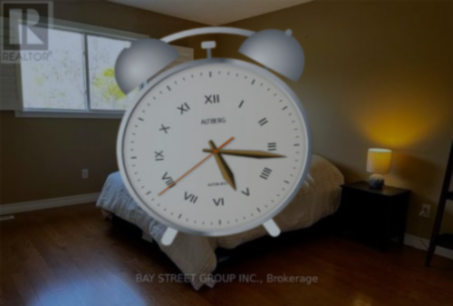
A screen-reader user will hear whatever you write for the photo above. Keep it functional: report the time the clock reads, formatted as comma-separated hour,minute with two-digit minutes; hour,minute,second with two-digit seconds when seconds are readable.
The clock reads 5,16,39
